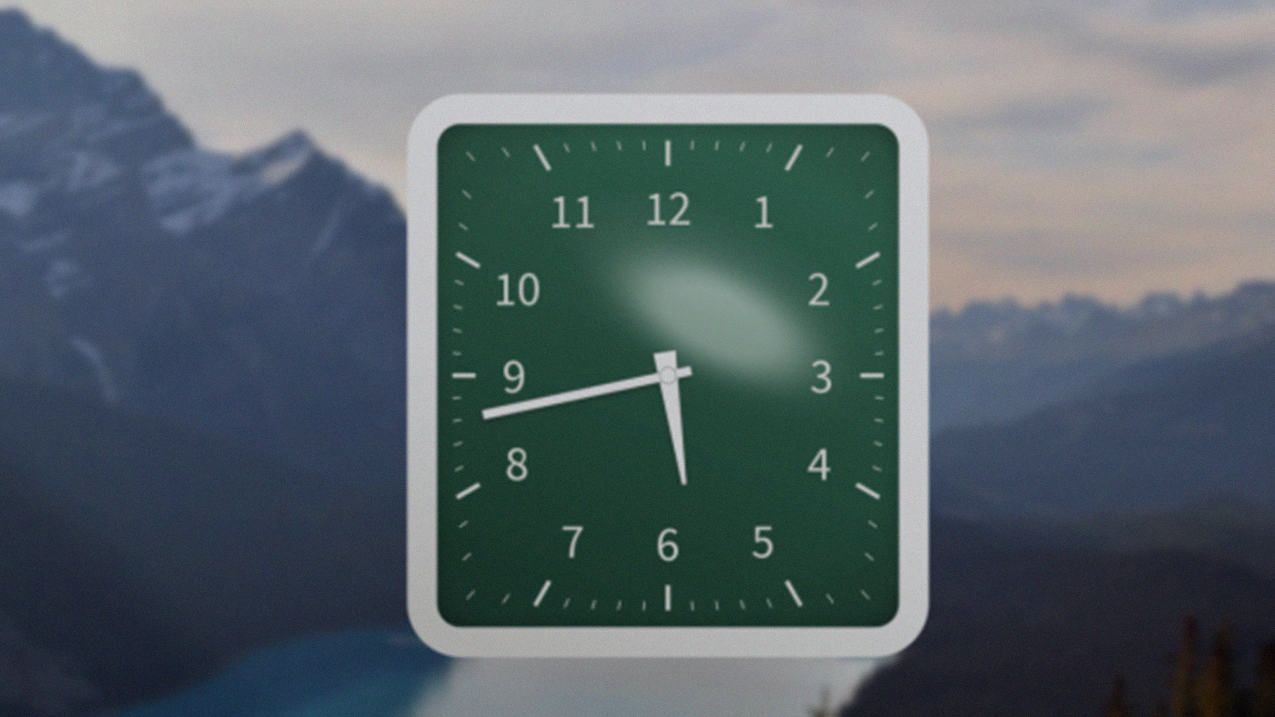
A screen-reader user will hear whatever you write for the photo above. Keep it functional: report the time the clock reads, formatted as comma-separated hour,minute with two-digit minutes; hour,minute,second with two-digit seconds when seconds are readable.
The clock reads 5,43
